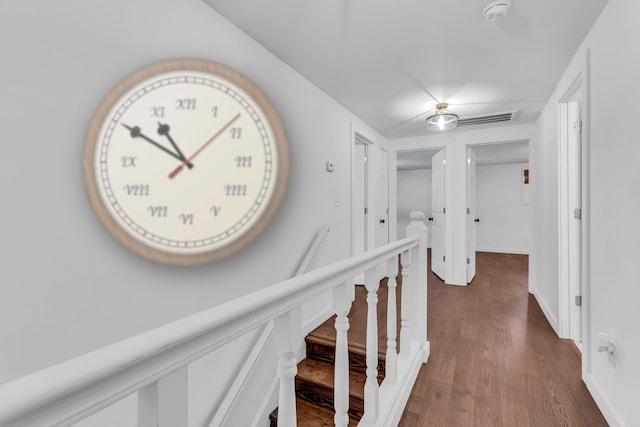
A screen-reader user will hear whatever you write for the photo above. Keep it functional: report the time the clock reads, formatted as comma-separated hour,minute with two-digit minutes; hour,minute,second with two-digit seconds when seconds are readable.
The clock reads 10,50,08
